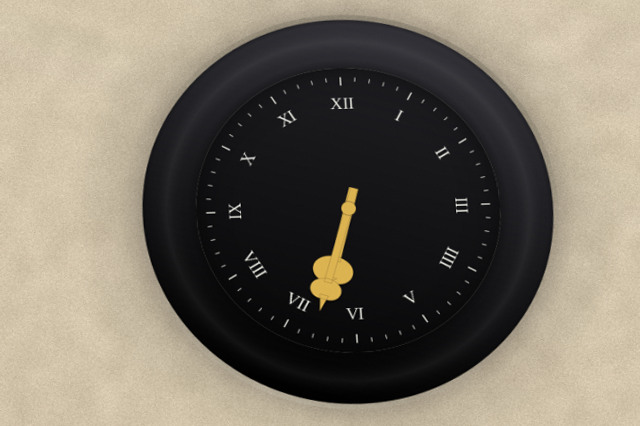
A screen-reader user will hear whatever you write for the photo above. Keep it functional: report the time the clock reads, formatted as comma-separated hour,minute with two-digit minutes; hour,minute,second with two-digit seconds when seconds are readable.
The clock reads 6,33
